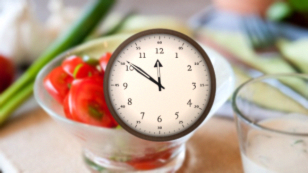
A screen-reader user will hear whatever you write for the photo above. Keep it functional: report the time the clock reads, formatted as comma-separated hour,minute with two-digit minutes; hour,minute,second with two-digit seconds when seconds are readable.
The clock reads 11,51
